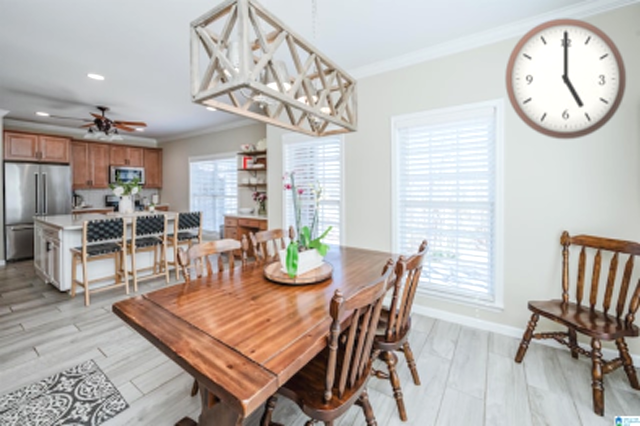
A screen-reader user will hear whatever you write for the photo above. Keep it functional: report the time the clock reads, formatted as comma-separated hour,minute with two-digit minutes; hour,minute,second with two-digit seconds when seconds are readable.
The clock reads 5,00
